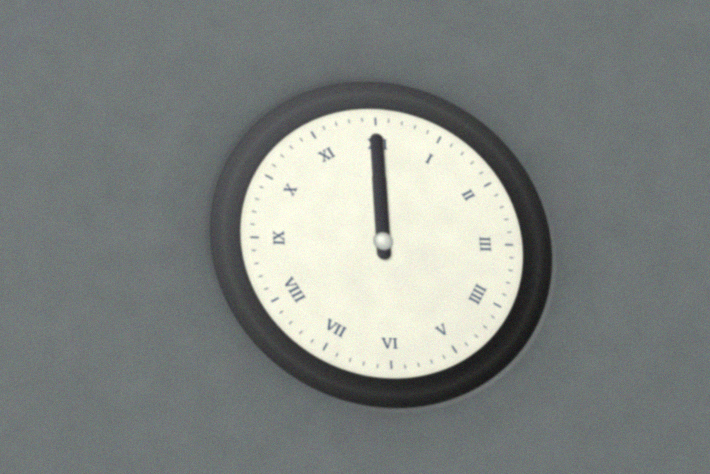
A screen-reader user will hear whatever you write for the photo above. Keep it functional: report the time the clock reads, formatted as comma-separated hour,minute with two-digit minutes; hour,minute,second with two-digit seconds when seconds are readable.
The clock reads 12,00
